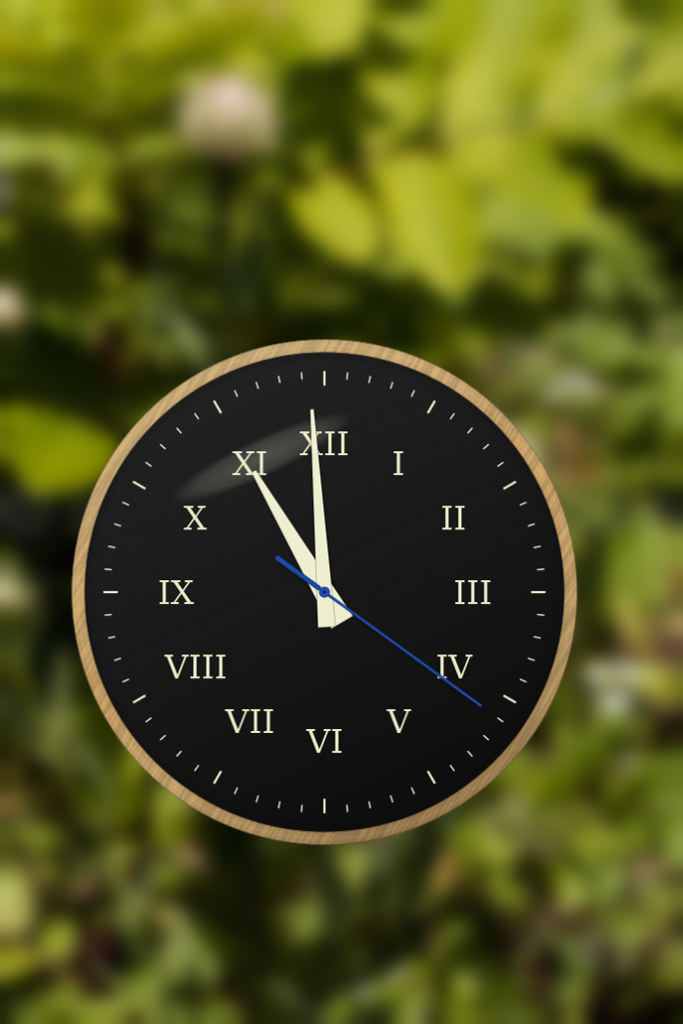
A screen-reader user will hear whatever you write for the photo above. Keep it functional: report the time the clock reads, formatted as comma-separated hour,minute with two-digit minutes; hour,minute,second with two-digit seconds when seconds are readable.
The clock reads 10,59,21
